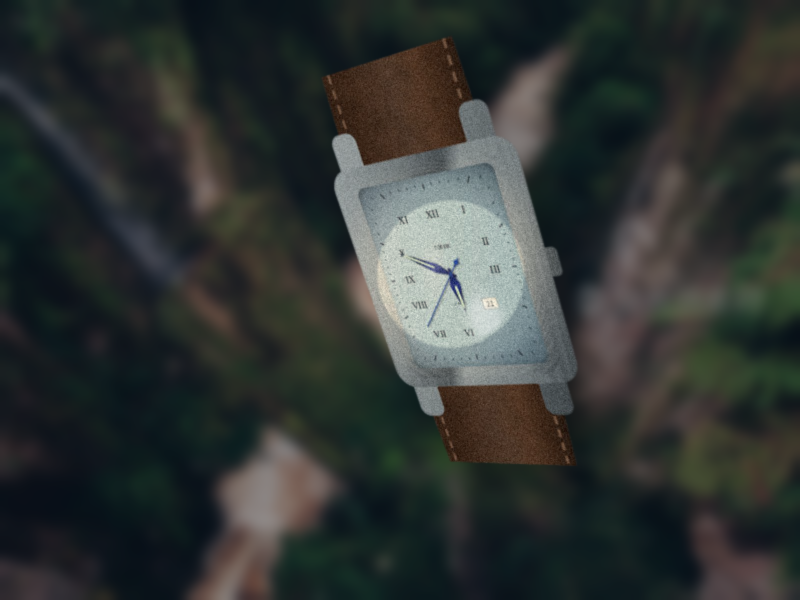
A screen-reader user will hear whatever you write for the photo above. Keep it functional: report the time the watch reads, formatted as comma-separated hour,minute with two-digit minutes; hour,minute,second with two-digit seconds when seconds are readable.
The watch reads 5,49,37
